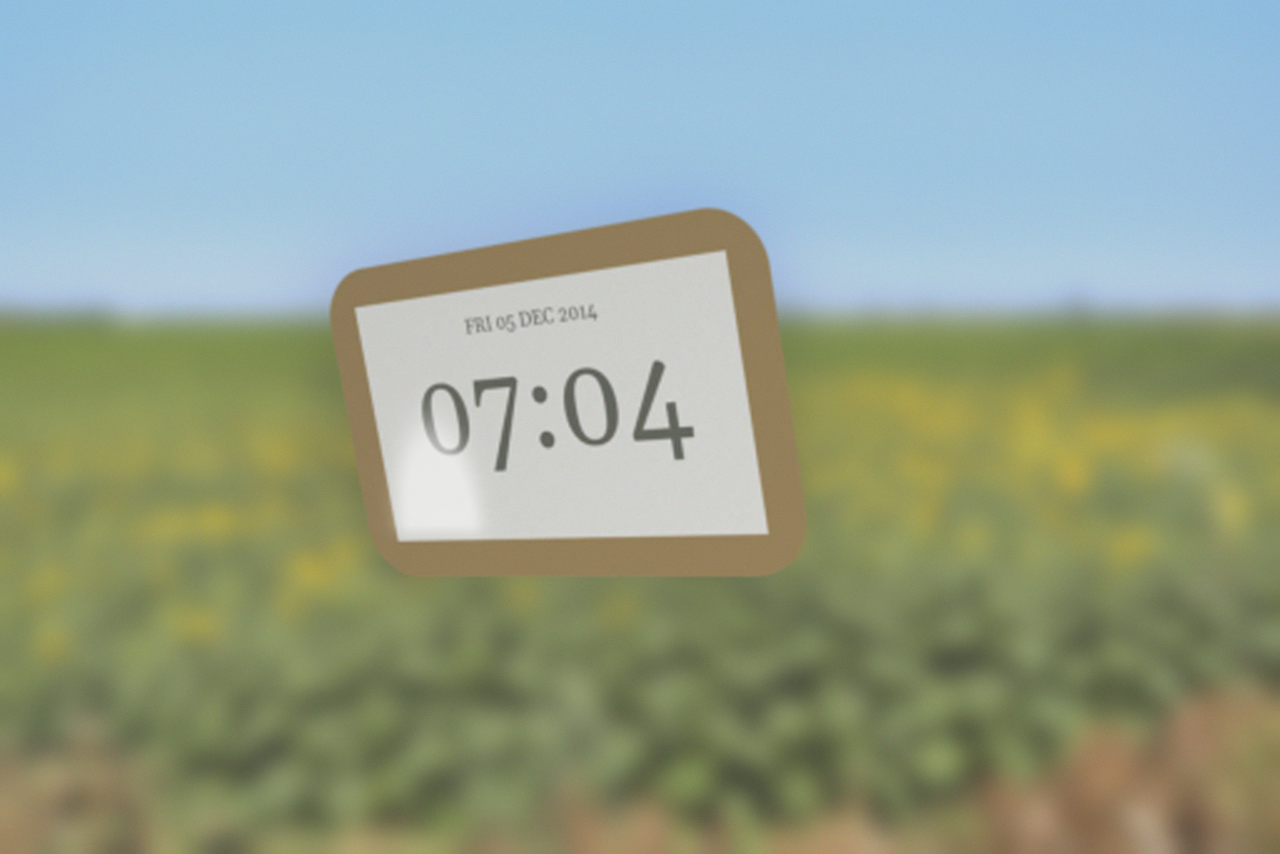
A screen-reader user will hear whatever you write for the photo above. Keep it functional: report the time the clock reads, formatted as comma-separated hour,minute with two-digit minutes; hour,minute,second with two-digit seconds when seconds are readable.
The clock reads 7,04
